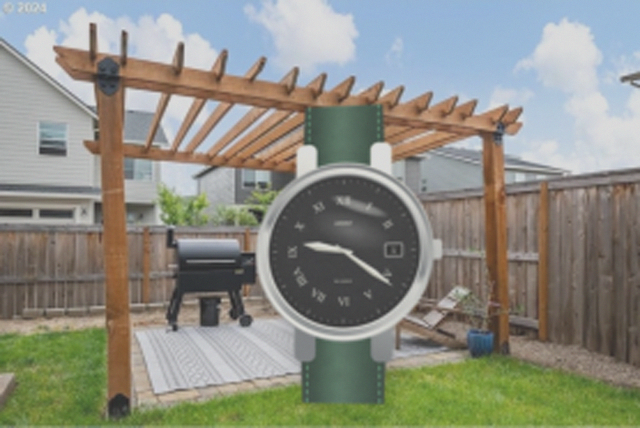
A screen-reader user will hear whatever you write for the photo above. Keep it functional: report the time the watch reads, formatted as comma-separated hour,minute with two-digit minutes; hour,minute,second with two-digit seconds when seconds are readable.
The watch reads 9,21
